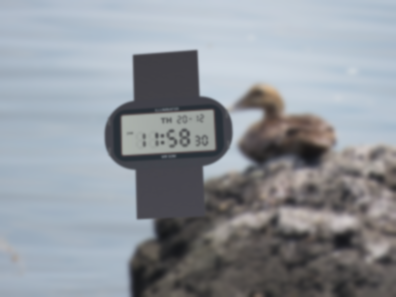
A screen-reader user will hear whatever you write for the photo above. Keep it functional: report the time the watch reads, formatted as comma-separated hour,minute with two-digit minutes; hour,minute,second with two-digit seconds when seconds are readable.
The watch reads 11,58
